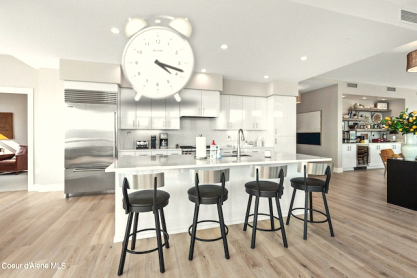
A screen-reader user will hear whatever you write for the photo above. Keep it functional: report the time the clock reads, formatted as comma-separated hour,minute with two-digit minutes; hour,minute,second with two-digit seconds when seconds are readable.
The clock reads 4,18
